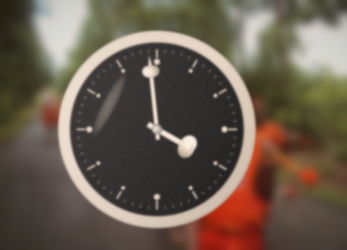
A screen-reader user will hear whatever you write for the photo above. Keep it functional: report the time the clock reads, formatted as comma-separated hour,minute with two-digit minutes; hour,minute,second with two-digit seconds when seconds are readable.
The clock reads 3,59
